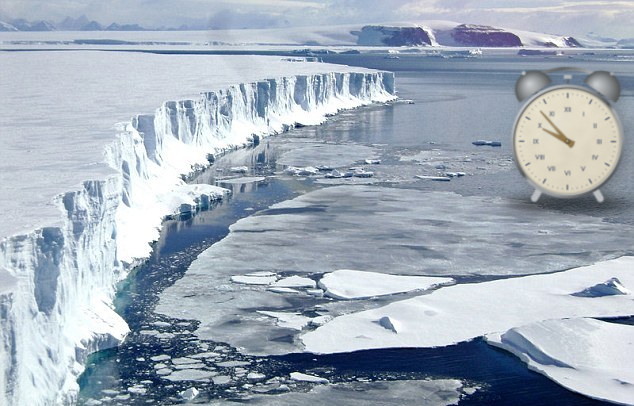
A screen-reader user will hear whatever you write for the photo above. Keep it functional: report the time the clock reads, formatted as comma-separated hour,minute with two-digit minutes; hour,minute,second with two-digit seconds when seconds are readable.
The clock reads 9,53
